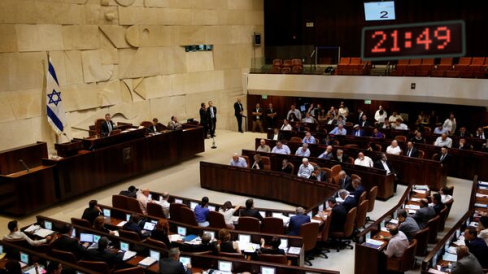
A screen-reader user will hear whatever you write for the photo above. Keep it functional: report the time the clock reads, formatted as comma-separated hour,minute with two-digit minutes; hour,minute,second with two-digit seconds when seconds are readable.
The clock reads 21,49
